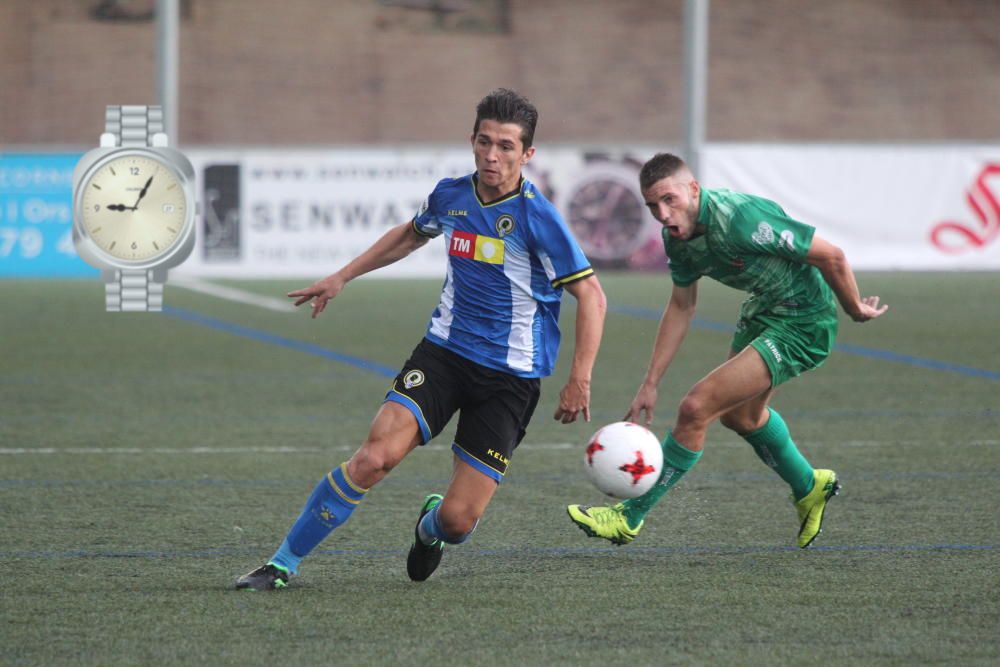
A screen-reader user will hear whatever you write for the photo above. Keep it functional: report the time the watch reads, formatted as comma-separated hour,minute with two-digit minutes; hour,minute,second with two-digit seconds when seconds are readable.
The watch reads 9,05
